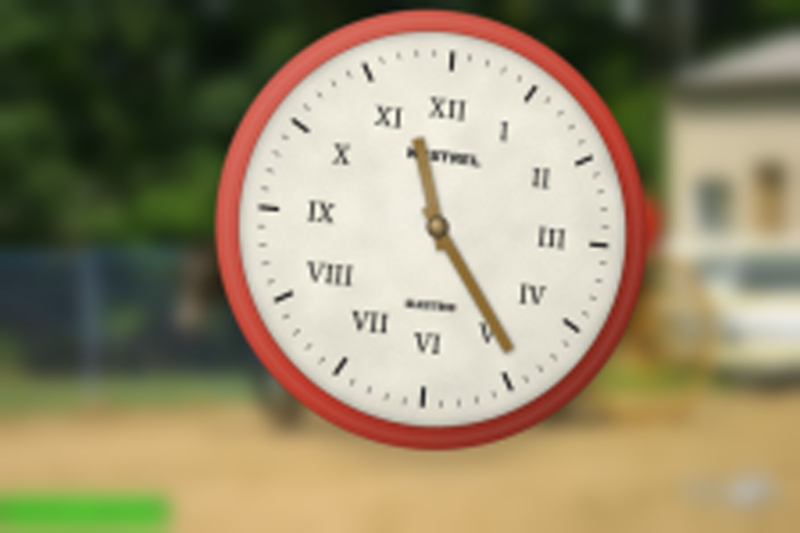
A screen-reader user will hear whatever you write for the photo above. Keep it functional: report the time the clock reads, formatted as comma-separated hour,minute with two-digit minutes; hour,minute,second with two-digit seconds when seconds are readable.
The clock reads 11,24
